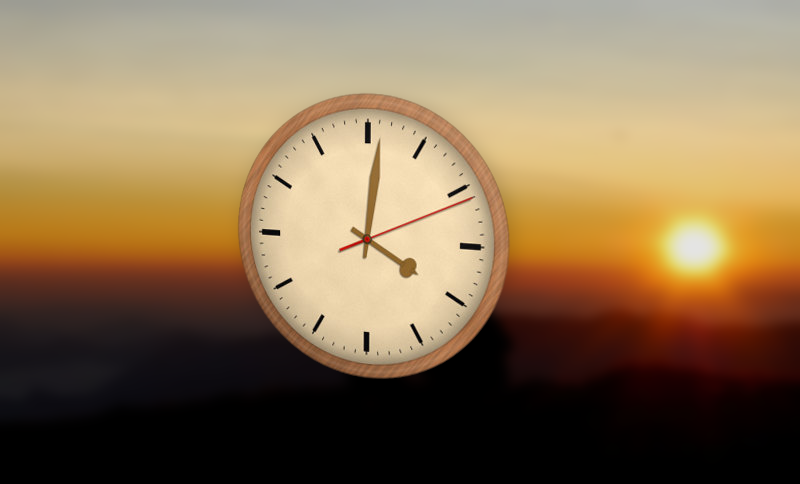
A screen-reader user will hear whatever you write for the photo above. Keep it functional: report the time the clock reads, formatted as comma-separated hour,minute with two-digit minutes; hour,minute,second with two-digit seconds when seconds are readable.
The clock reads 4,01,11
